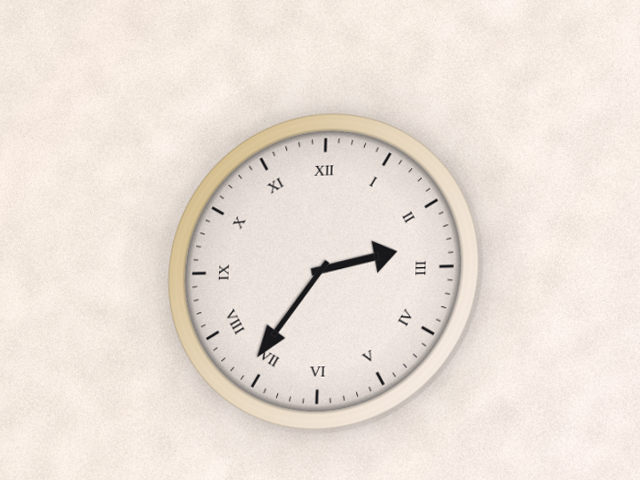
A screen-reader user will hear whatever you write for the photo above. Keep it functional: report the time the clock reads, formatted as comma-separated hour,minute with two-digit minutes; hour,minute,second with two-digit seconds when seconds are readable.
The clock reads 2,36
